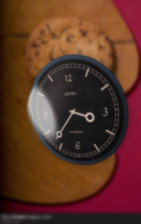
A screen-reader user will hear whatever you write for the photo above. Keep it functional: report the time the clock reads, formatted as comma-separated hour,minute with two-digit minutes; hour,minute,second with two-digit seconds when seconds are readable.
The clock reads 3,37
